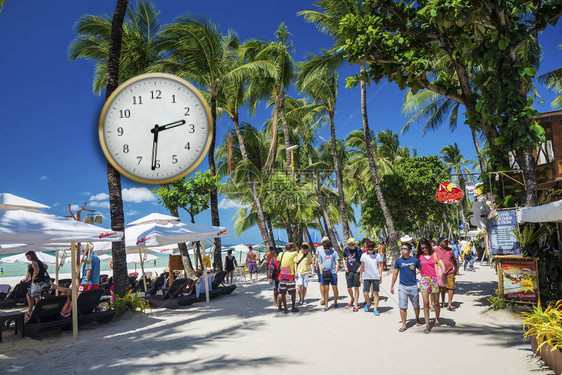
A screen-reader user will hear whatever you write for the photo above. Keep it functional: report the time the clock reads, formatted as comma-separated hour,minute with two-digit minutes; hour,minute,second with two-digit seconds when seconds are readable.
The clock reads 2,31
